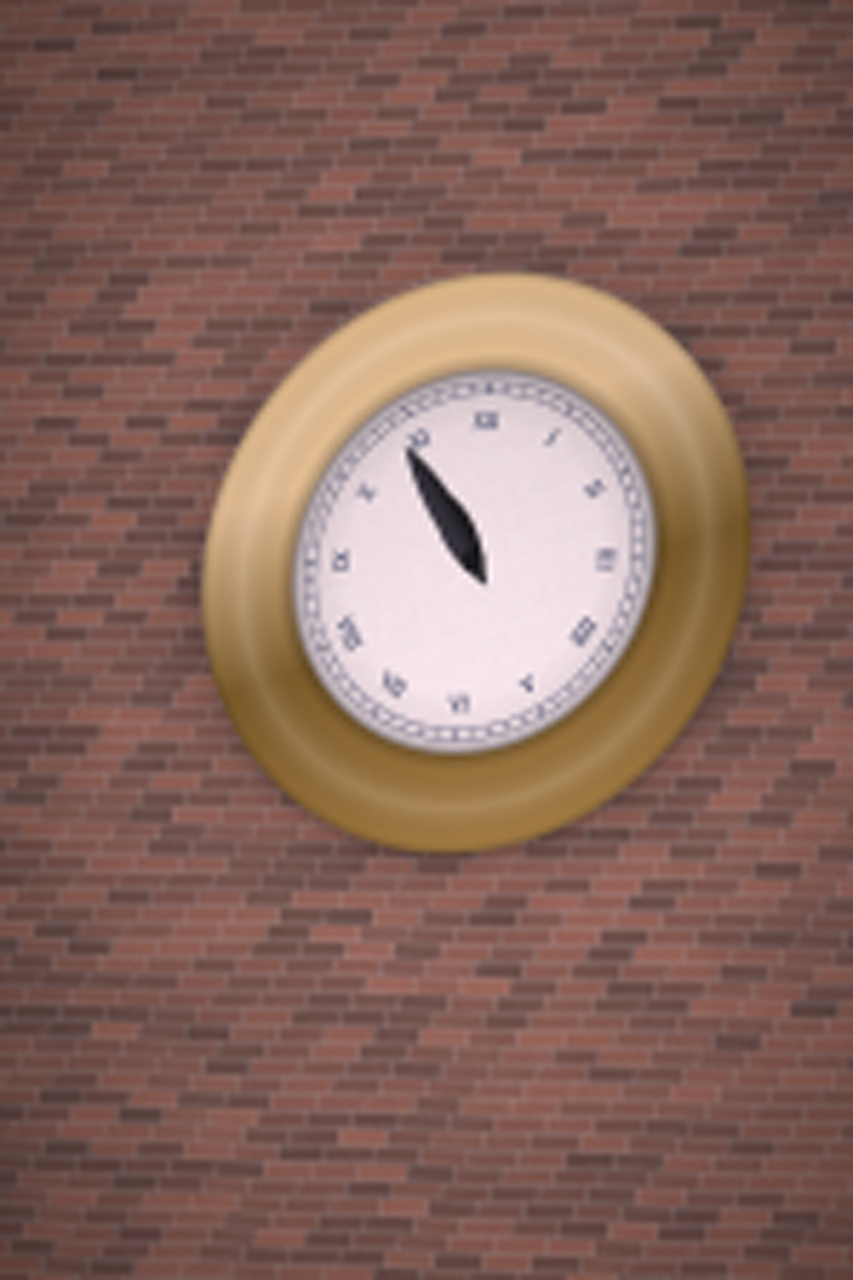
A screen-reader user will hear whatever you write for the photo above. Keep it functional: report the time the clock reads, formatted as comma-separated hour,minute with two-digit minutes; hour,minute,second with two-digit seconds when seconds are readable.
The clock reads 10,54
